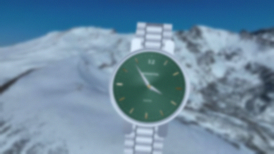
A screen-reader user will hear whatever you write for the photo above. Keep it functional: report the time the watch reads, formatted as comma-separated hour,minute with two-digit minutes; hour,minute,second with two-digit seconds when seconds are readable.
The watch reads 3,54
